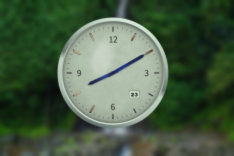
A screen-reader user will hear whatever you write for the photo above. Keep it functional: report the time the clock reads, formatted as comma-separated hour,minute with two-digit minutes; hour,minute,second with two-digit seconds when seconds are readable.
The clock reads 8,10
